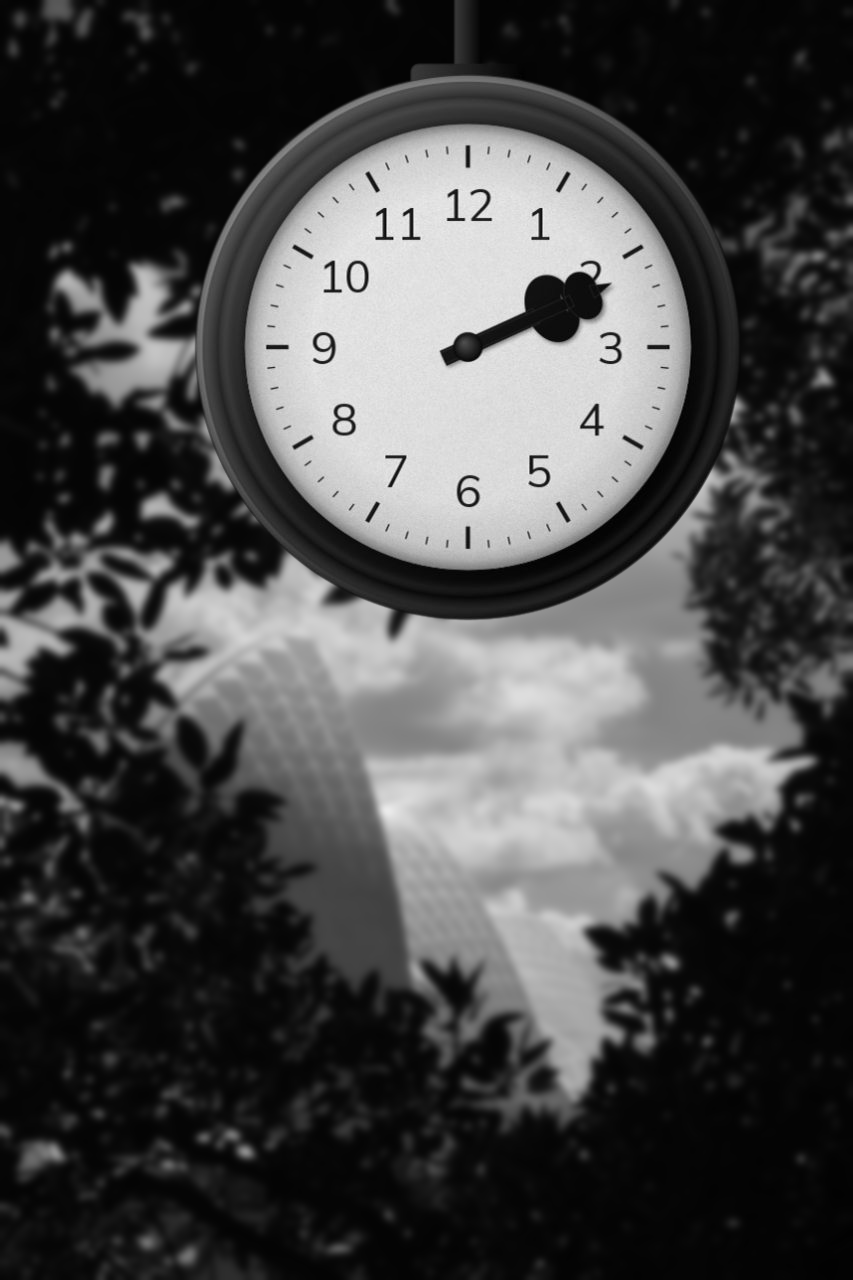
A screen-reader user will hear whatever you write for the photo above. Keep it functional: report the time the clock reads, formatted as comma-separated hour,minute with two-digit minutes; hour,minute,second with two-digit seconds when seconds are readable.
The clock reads 2,11
